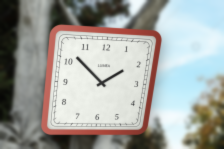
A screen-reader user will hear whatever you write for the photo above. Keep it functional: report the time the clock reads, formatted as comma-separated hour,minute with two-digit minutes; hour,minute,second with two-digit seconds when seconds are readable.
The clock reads 1,52
